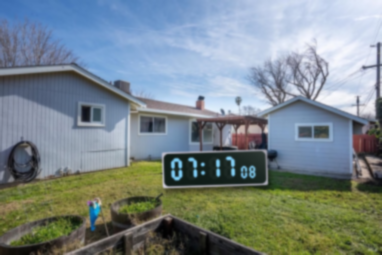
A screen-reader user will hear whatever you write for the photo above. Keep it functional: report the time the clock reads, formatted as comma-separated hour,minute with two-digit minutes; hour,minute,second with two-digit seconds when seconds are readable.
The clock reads 7,17,08
